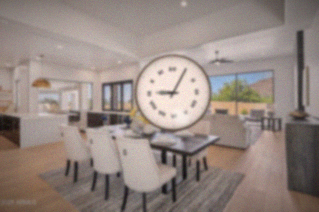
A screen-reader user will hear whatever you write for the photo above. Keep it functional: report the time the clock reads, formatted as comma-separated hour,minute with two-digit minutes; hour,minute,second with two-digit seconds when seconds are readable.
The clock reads 9,05
